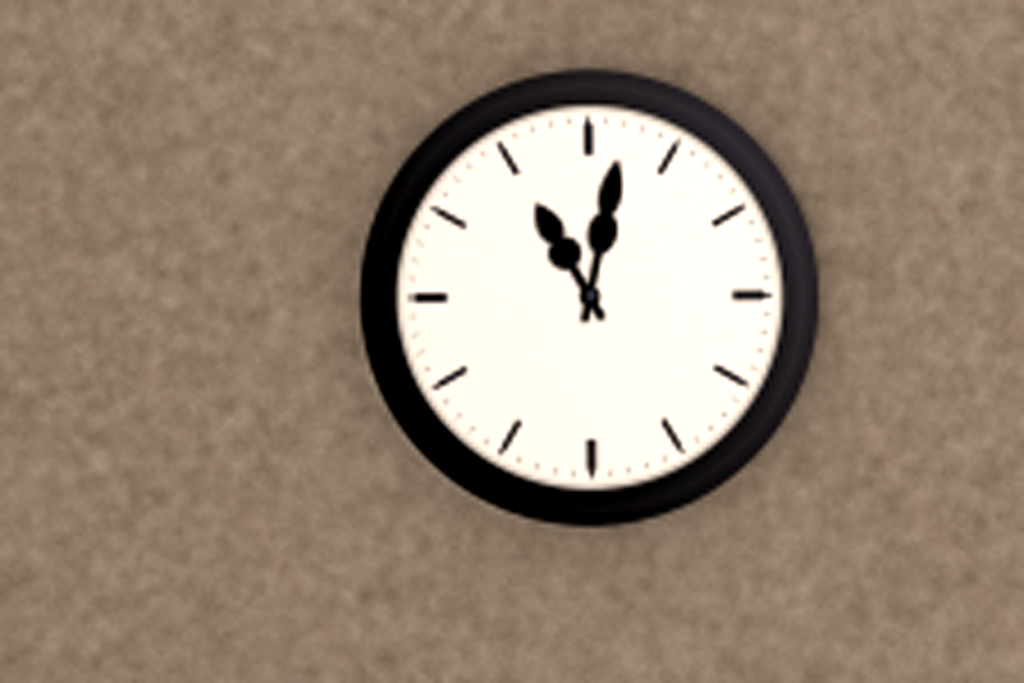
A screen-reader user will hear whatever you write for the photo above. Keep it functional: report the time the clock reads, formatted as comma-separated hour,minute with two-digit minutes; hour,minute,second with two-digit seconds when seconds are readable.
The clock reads 11,02
